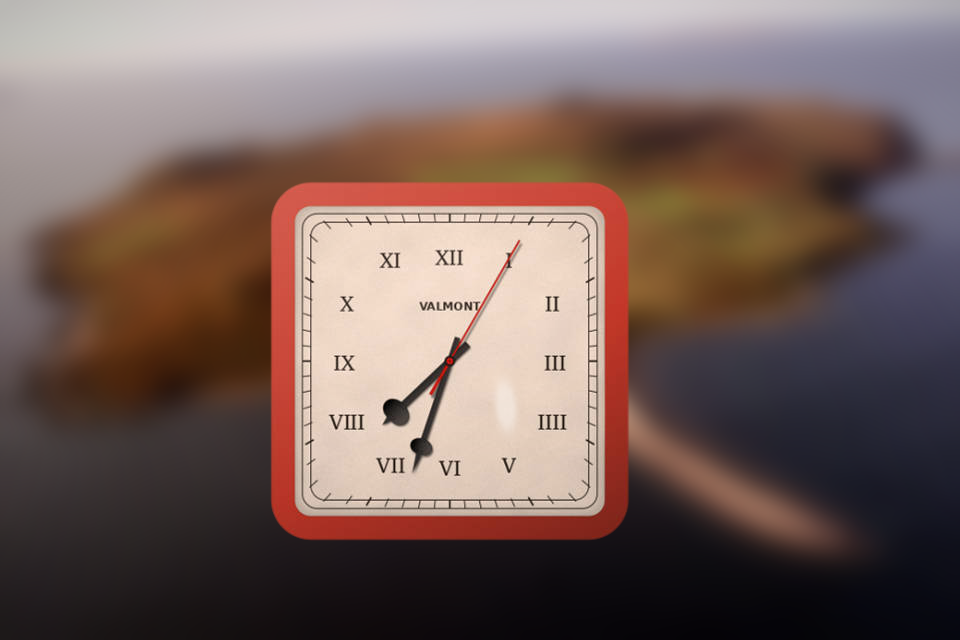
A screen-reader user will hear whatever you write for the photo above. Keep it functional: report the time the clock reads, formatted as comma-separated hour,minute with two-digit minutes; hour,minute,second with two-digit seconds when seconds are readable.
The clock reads 7,33,05
